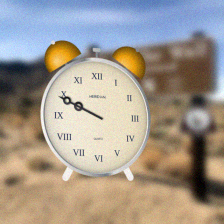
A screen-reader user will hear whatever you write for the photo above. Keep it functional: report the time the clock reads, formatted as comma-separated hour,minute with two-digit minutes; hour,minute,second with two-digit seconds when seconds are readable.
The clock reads 9,49
